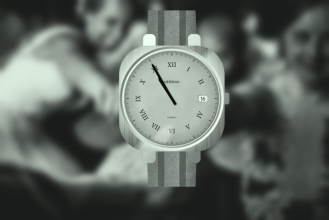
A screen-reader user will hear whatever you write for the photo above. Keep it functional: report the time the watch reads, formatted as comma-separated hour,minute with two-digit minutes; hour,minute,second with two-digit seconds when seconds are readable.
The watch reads 10,55
